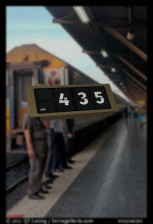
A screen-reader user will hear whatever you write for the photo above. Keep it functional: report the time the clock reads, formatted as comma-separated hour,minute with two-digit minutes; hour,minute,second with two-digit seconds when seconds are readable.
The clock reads 4,35
